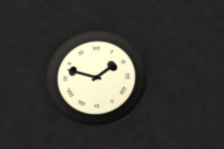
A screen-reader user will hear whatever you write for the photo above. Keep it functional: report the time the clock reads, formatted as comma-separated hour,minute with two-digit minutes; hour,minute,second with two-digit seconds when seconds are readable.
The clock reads 1,48
